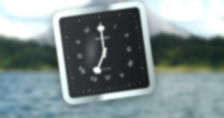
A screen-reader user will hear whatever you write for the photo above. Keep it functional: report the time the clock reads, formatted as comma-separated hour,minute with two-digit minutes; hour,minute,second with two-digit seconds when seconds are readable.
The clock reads 7,00
